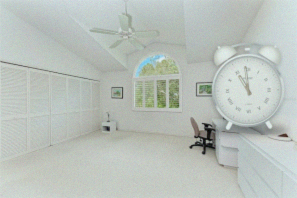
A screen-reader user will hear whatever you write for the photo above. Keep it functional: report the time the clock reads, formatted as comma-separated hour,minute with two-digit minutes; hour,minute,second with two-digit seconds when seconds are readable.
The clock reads 10,59
